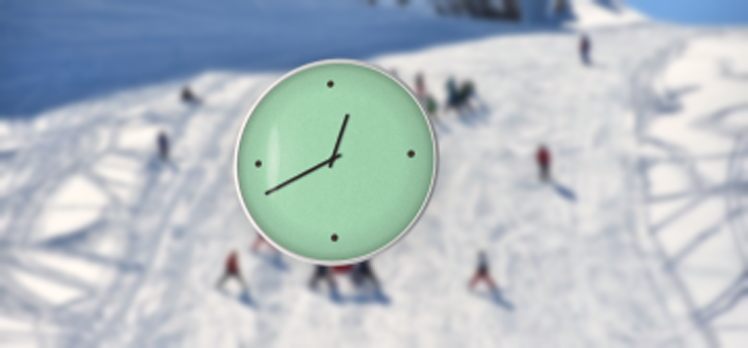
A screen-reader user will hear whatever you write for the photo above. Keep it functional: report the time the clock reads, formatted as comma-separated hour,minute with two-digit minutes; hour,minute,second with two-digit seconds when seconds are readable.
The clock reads 12,41
